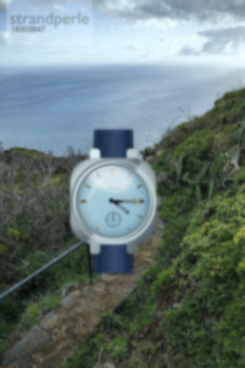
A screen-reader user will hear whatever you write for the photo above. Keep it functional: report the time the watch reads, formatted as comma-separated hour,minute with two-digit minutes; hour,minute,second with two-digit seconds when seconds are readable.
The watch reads 4,15
